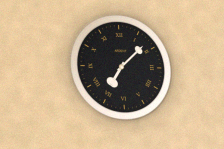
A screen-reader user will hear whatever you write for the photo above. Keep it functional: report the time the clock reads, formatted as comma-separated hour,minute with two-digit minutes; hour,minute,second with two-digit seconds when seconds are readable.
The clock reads 7,08
